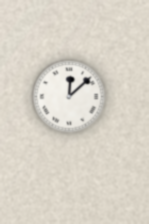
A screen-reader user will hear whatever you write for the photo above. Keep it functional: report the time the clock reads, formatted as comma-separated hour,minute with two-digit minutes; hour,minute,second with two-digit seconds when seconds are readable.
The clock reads 12,08
